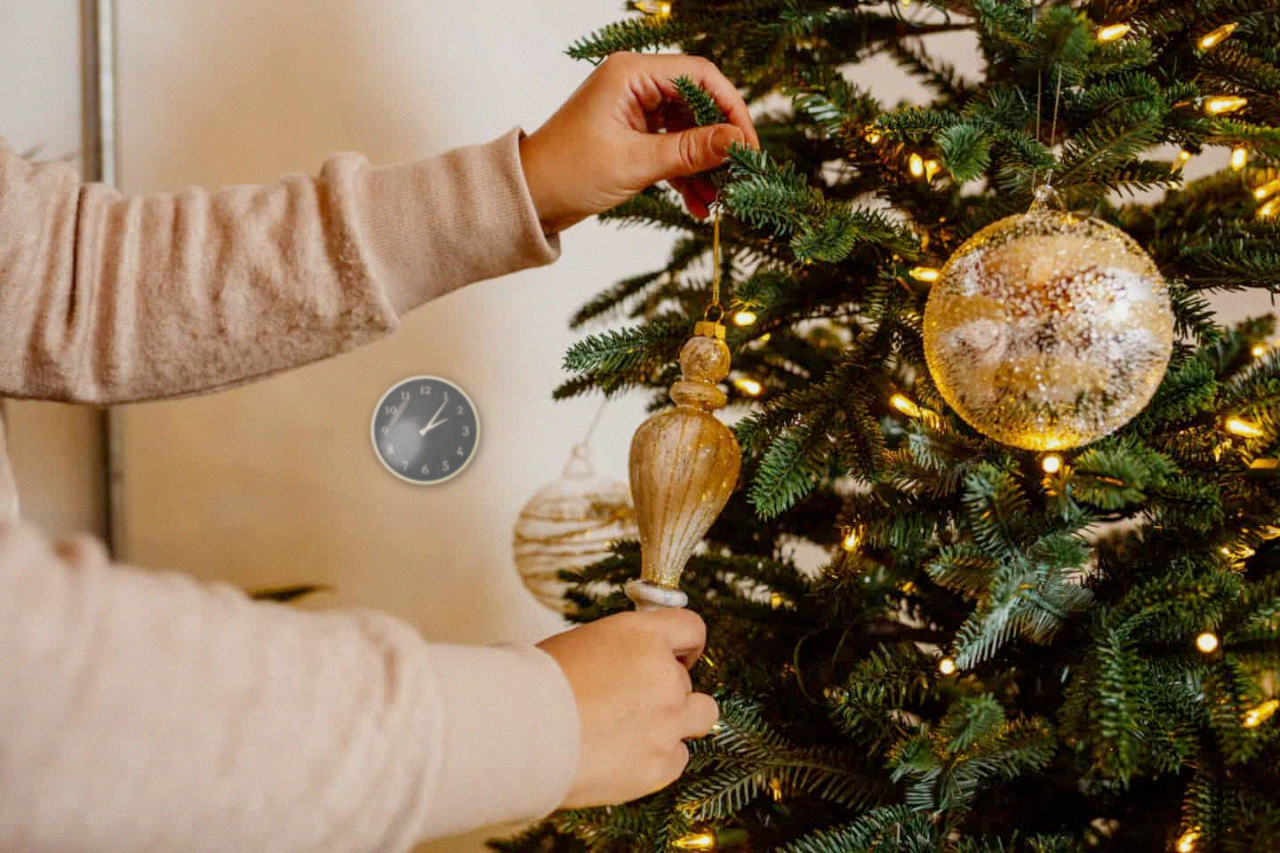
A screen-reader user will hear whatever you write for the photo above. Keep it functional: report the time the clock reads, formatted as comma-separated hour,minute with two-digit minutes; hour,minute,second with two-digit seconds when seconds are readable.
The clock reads 2,06
